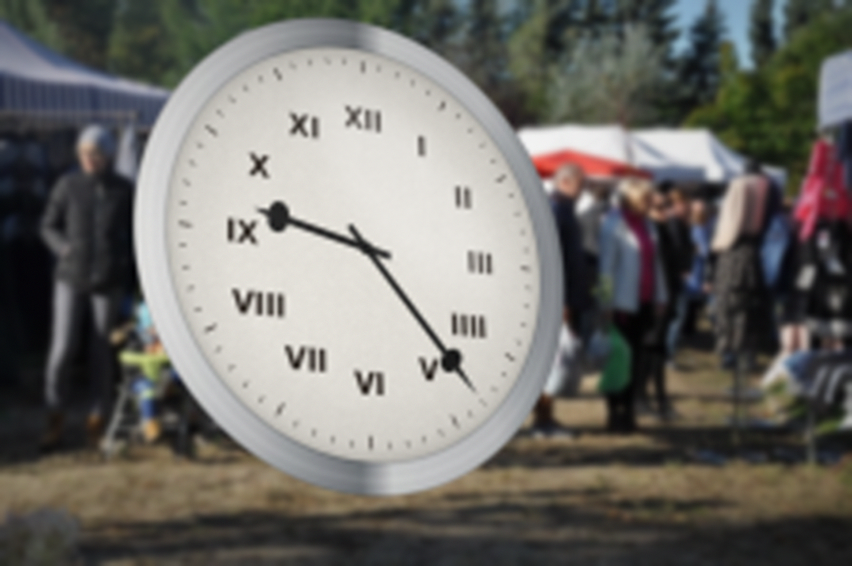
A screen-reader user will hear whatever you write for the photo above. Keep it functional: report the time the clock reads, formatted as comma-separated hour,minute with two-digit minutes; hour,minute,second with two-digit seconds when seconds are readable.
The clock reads 9,23
